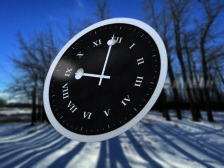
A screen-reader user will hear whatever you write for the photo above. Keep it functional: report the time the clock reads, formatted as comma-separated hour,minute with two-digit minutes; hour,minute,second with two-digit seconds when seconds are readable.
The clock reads 8,59
